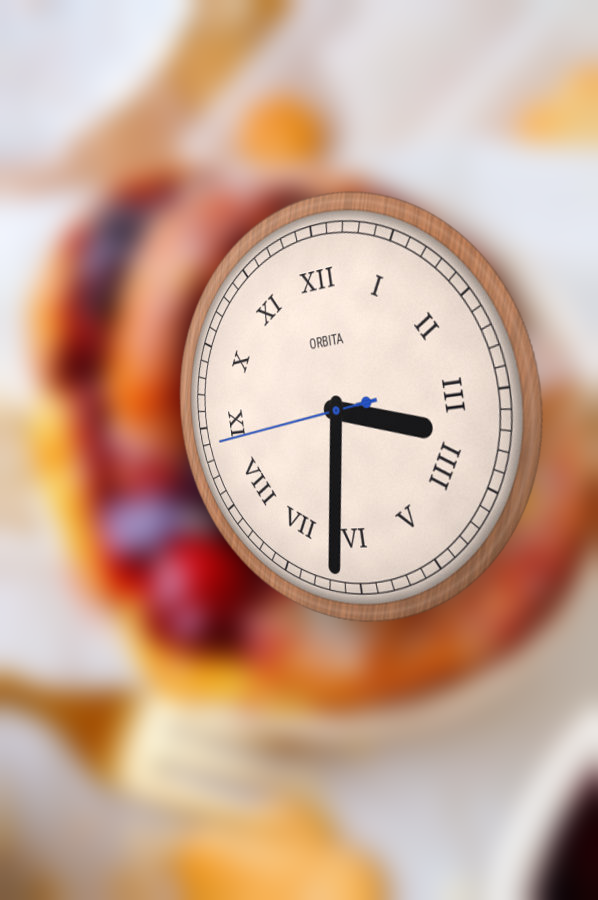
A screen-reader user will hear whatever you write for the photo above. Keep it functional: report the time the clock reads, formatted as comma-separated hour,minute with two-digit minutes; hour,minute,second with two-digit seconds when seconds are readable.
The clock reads 3,31,44
